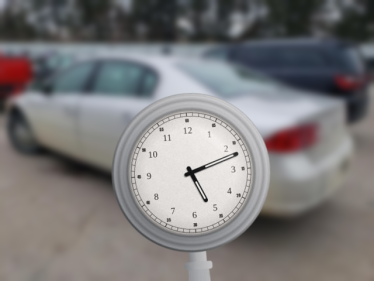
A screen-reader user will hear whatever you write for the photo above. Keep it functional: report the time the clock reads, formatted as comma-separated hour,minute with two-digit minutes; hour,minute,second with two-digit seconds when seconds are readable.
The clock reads 5,12
